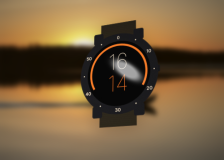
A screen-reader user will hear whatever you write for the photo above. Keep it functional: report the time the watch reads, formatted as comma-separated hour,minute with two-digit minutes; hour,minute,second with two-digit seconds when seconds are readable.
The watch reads 16,14
